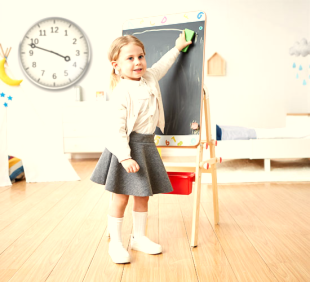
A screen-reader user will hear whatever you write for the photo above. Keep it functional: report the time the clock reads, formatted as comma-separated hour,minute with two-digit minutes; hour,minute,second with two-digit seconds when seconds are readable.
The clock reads 3,48
